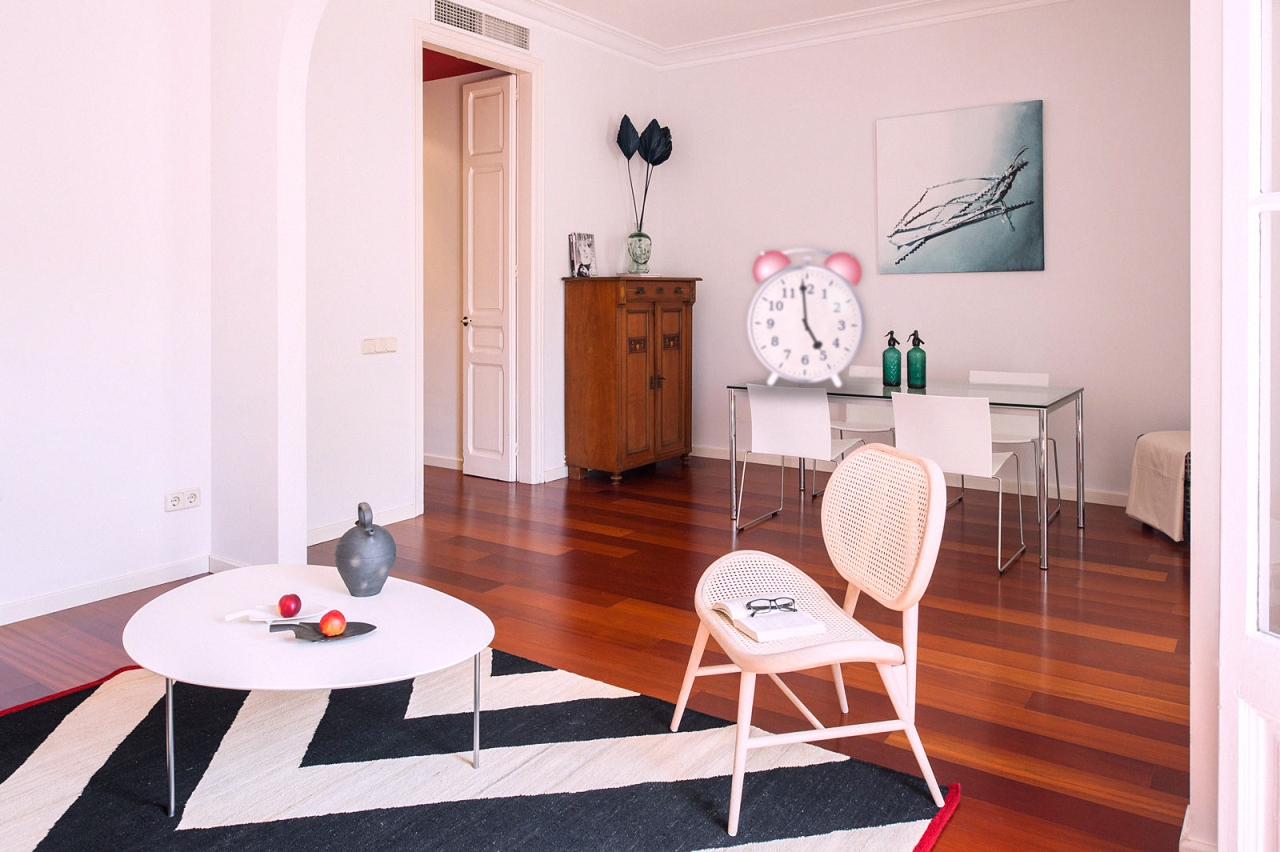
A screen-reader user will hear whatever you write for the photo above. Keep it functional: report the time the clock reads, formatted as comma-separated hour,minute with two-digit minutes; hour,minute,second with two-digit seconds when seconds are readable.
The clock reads 4,59
